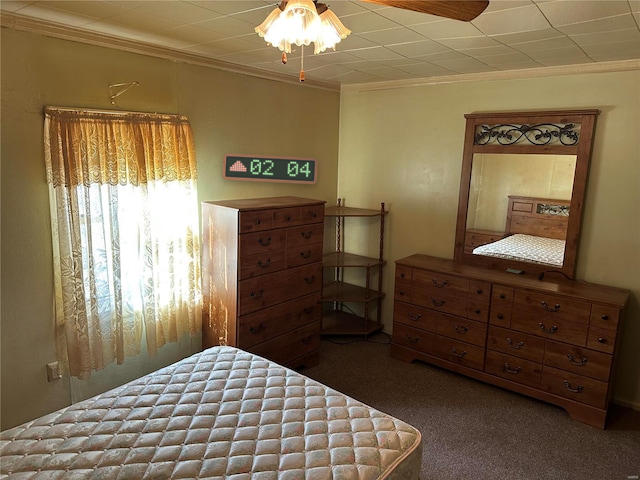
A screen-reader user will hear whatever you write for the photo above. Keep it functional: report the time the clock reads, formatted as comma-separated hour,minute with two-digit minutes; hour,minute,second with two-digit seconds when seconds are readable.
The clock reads 2,04
